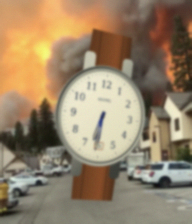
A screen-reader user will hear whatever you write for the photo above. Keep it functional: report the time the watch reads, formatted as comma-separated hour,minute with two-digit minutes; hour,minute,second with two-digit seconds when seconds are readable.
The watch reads 6,31
